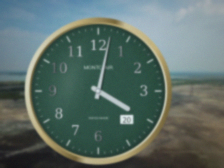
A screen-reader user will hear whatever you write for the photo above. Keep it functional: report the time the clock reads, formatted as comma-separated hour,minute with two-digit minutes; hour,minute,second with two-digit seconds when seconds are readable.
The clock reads 4,02
